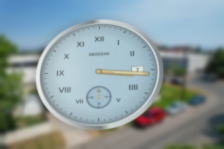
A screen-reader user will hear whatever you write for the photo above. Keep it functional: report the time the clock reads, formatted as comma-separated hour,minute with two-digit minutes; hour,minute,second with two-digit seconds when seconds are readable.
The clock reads 3,16
